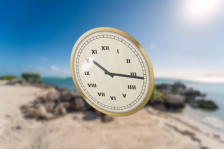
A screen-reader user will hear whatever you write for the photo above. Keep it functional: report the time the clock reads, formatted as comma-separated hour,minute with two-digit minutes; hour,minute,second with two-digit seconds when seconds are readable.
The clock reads 10,16
